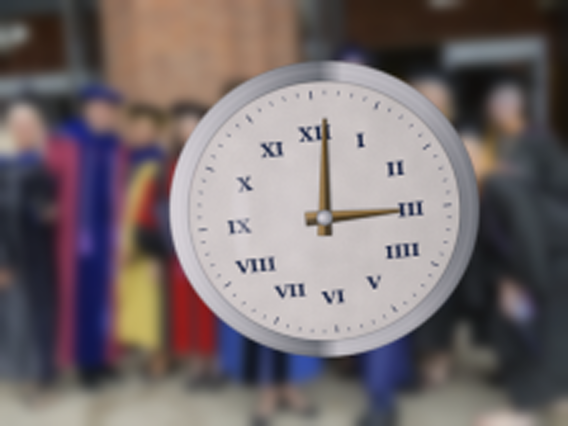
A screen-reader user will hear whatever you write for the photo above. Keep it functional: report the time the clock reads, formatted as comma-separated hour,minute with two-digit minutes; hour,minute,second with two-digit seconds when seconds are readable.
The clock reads 3,01
